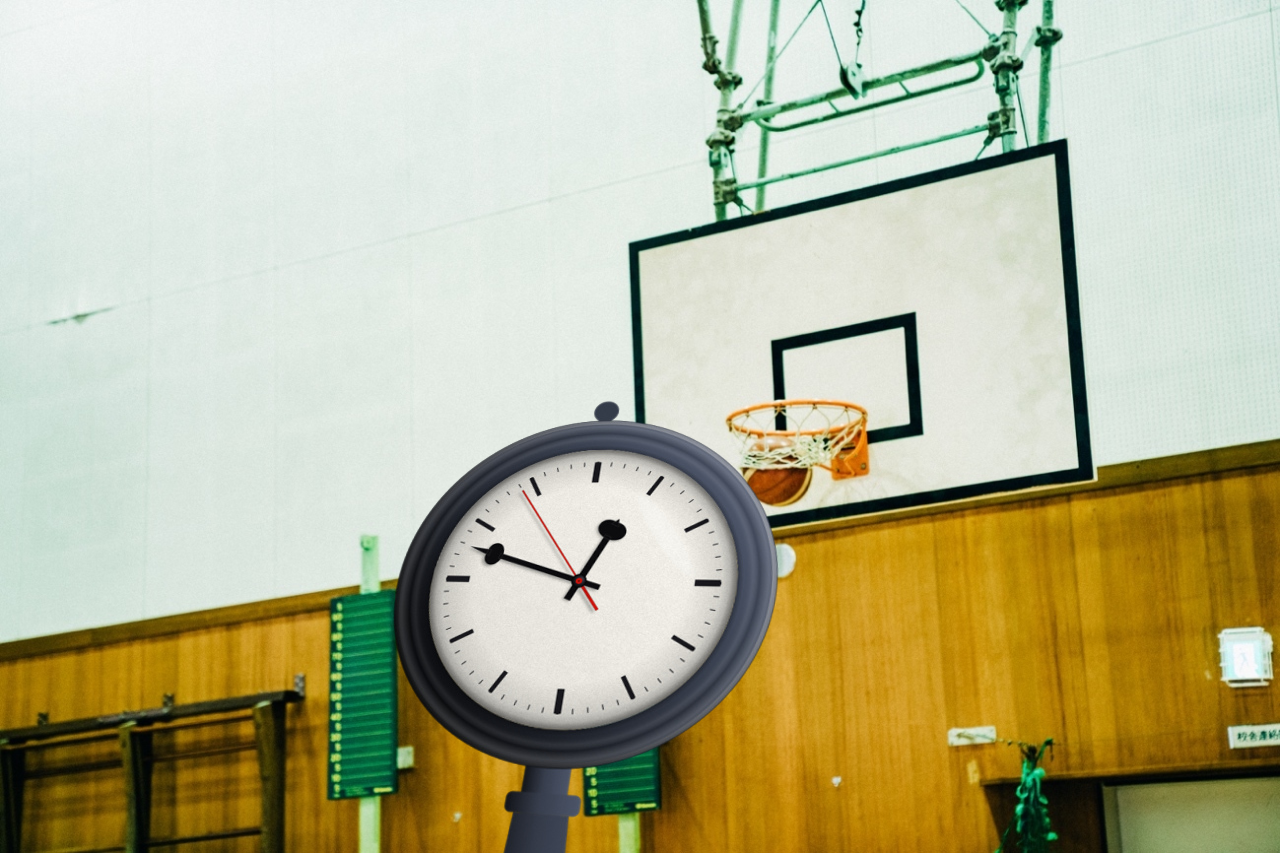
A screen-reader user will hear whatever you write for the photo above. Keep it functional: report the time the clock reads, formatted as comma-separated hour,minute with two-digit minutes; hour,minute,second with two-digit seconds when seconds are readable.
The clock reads 12,47,54
